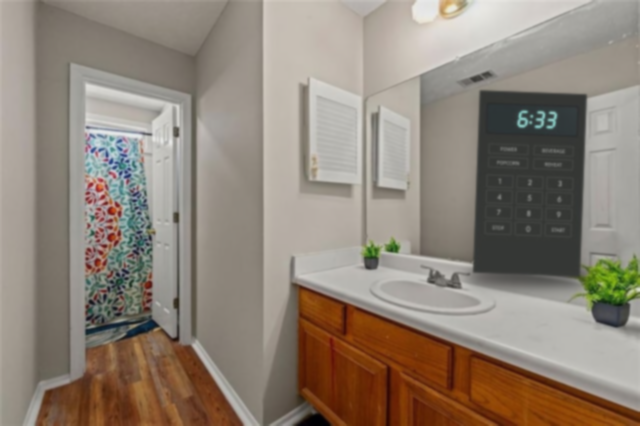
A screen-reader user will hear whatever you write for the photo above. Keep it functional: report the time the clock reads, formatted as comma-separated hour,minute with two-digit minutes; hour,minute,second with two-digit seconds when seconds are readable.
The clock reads 6,33
